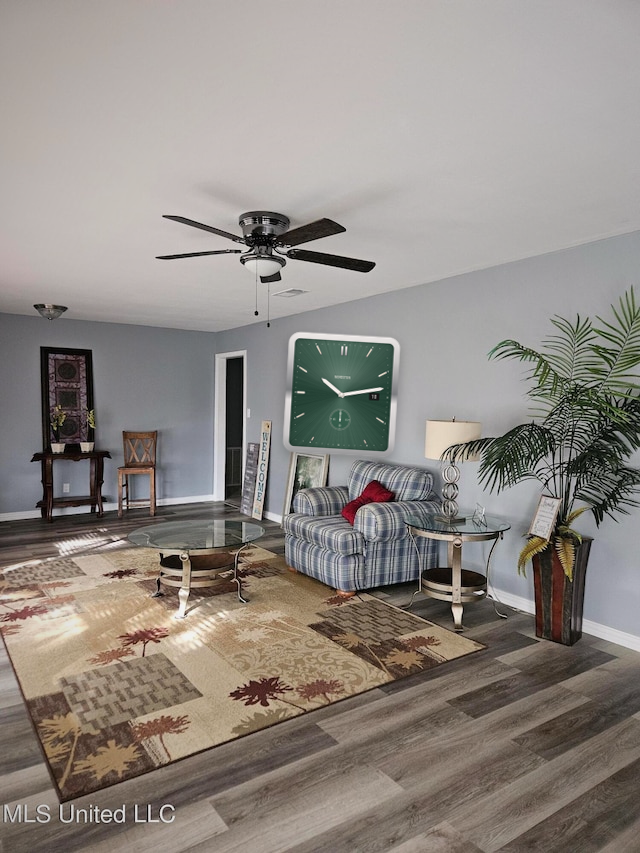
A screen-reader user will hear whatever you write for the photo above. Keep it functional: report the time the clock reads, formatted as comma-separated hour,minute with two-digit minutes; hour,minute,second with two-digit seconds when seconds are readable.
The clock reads 10,13
